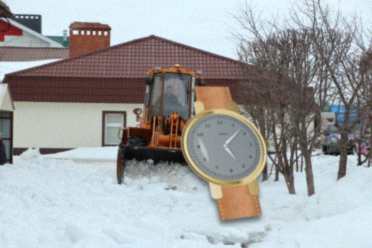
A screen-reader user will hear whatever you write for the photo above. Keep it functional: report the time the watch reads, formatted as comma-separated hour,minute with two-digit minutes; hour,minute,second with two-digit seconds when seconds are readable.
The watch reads 5,08
